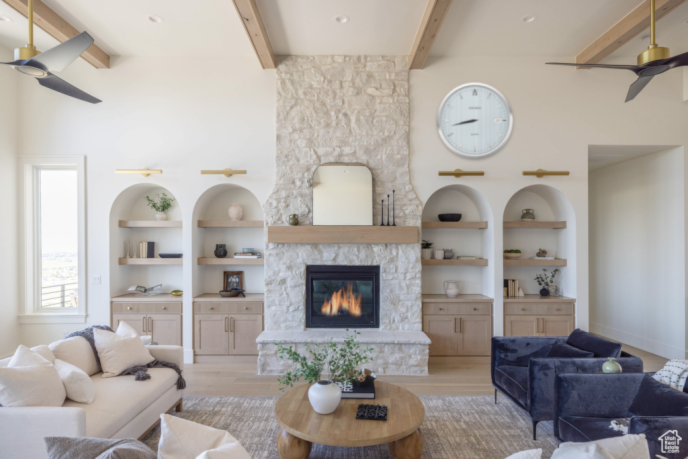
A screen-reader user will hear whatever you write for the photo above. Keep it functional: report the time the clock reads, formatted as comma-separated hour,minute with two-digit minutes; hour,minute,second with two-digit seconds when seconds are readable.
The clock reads 8,43
